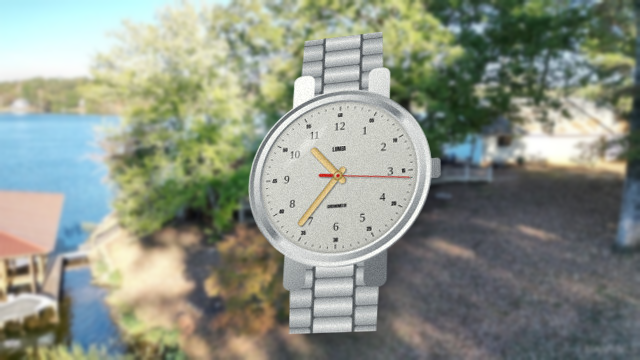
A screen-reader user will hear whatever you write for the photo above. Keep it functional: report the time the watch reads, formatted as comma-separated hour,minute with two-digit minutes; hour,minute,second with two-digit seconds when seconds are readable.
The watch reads 10,36,16
